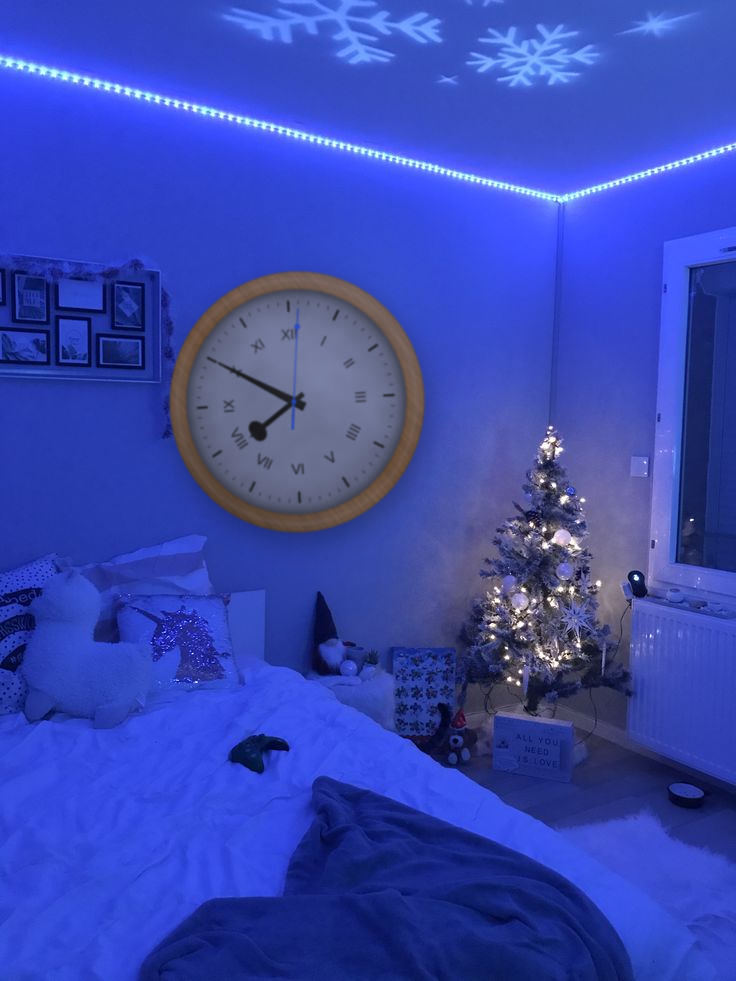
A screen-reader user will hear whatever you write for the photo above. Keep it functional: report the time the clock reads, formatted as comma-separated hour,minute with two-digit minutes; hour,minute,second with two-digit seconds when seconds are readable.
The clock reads 7,50,01
